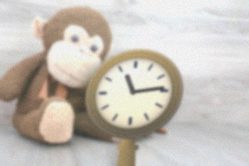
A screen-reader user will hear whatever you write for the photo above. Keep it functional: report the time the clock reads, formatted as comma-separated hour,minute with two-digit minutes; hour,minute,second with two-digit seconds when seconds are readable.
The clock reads 11,14
